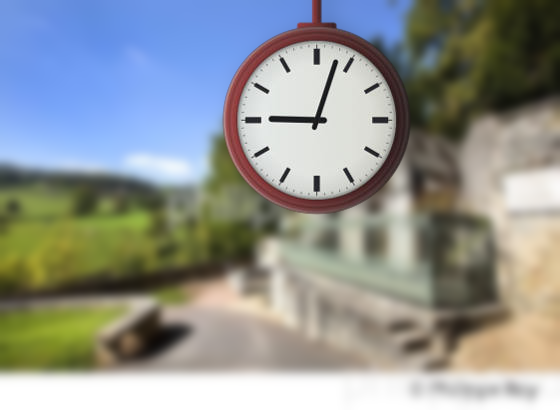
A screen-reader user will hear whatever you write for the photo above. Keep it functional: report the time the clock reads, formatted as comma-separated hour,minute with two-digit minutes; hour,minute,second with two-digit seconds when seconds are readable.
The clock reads 9,03
